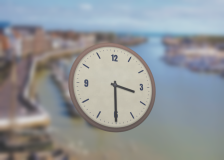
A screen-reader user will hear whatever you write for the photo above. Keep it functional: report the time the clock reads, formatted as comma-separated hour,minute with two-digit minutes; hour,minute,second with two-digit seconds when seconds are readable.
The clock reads 3,30
